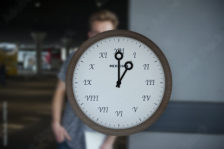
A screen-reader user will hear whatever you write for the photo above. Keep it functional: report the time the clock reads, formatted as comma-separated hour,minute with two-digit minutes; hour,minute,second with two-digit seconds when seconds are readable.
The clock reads 1,00
